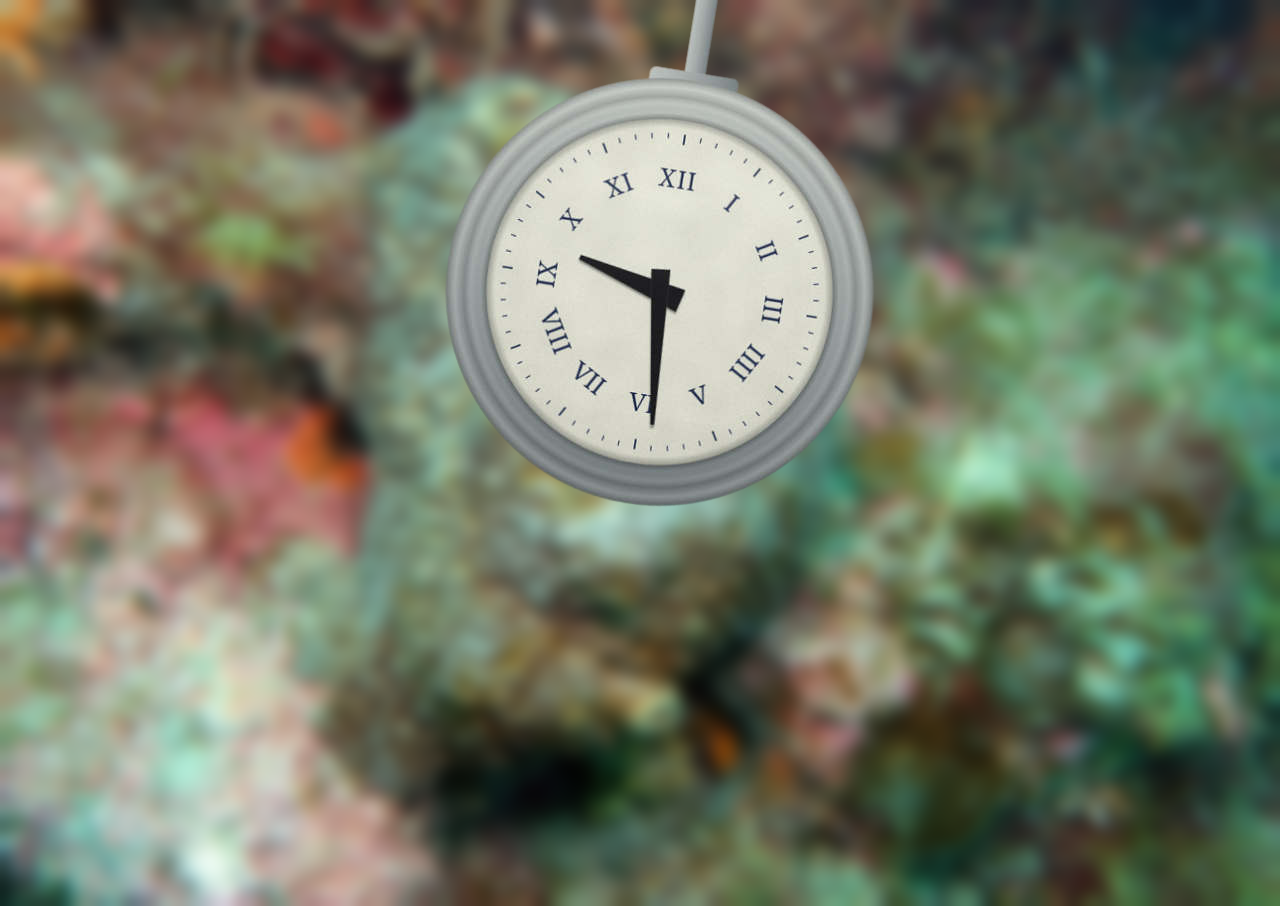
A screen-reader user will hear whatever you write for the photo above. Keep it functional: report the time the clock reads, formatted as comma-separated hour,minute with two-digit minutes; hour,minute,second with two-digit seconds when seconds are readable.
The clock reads 9,29
